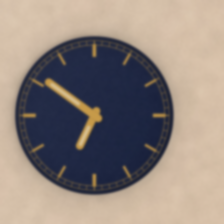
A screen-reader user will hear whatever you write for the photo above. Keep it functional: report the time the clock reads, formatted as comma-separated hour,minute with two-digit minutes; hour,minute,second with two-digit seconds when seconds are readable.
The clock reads 6,51
